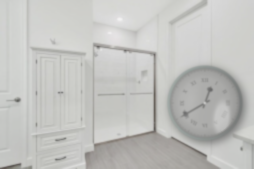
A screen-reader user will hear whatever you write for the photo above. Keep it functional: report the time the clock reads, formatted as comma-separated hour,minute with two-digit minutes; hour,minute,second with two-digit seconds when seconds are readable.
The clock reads 12,40
